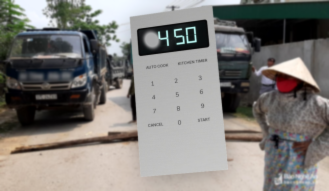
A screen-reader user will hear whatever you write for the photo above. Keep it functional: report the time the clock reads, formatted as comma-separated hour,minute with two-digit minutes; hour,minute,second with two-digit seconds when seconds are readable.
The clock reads 4,50
